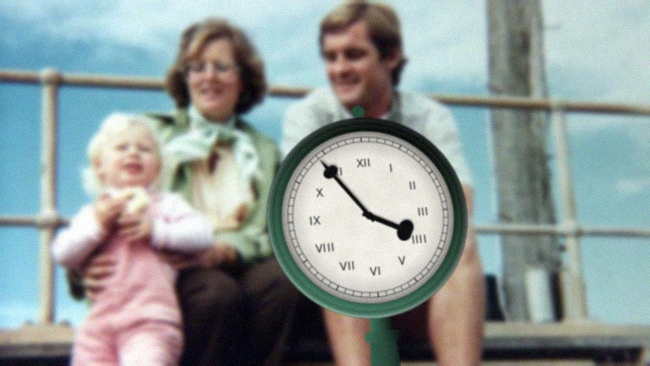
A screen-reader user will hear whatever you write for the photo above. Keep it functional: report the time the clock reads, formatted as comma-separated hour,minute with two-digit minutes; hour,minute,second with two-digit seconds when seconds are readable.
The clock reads 3,54
